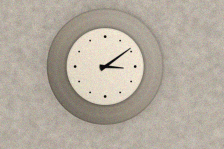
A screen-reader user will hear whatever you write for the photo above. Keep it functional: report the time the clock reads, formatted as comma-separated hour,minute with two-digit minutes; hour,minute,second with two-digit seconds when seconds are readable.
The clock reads 3,09
